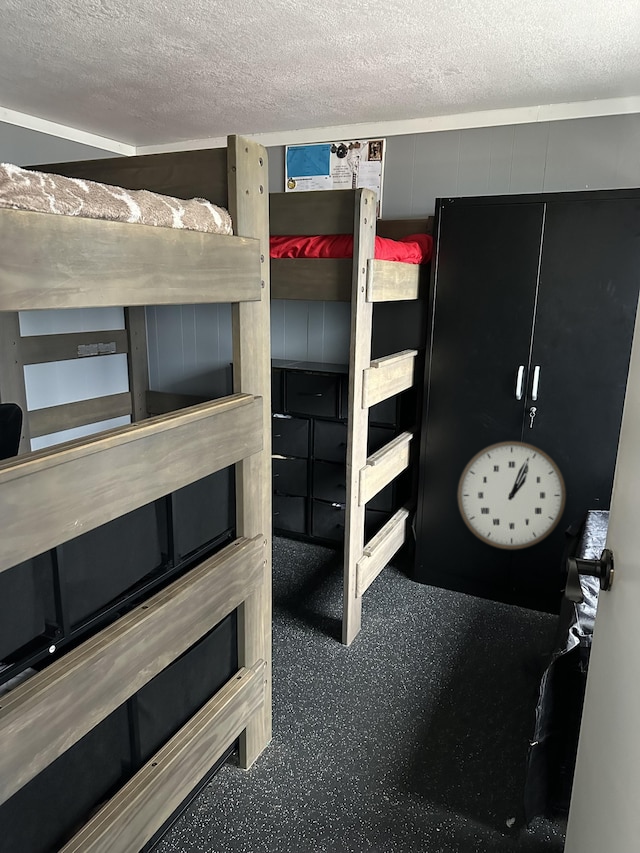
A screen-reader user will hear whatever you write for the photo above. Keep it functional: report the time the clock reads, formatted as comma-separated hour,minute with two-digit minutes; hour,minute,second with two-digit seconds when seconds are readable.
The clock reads 1,04
